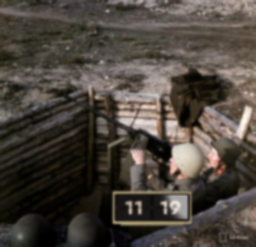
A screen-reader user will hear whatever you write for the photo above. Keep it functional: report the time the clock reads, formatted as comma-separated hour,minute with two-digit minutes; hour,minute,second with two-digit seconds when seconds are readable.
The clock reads 11,19
